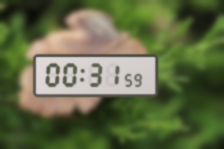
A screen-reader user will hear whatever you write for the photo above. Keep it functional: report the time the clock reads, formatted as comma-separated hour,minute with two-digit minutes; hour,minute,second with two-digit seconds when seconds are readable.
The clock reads 0,31,59
